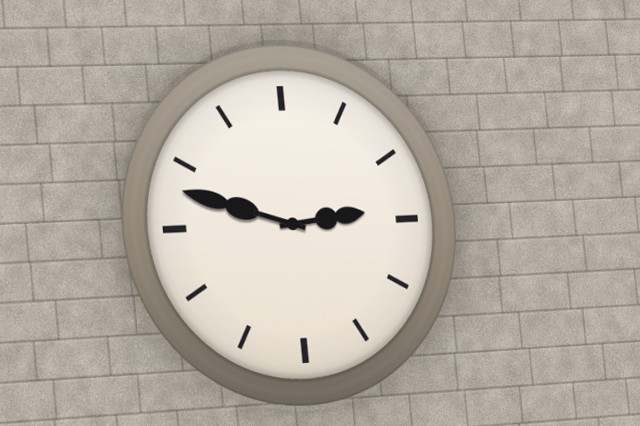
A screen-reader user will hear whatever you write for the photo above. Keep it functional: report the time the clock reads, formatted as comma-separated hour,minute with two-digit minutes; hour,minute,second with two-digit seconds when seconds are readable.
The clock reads 2,48
